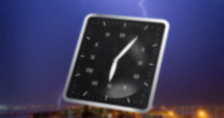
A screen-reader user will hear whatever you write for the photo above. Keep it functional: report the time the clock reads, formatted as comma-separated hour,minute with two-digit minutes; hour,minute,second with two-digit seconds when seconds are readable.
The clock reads 6,05
